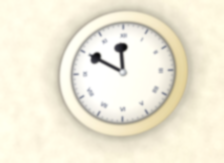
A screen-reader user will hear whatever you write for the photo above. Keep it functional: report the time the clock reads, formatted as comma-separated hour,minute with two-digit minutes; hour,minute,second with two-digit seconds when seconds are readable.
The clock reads 11,50
